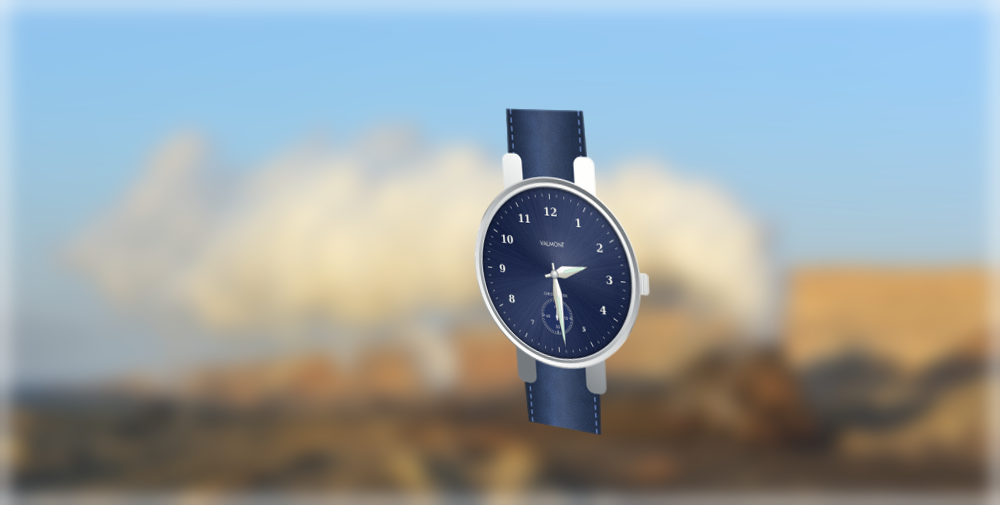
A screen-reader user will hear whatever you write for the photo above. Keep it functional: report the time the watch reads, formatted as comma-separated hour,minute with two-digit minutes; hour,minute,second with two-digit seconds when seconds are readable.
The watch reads 2,29
